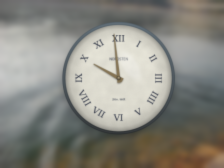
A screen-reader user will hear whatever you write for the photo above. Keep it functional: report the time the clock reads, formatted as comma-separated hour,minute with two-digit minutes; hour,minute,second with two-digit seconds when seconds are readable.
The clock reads 9,59
